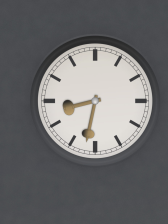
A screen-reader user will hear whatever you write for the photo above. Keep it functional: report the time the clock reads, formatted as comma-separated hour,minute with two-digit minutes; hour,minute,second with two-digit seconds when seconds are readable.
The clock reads 8,32
